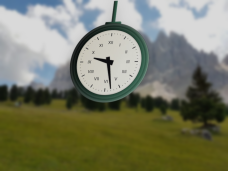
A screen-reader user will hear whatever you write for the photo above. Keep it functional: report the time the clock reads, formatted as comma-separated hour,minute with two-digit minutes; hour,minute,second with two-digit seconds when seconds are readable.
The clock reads 9,28
